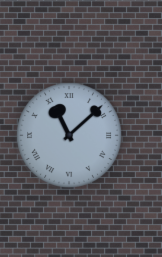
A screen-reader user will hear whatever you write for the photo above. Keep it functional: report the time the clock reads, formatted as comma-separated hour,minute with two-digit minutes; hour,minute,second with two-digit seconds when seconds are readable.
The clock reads 11,08
